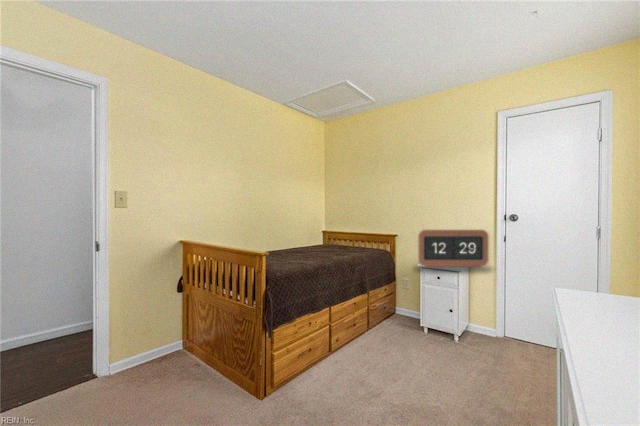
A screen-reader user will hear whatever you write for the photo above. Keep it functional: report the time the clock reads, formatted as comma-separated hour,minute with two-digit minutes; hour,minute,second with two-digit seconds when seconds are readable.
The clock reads 12,29
